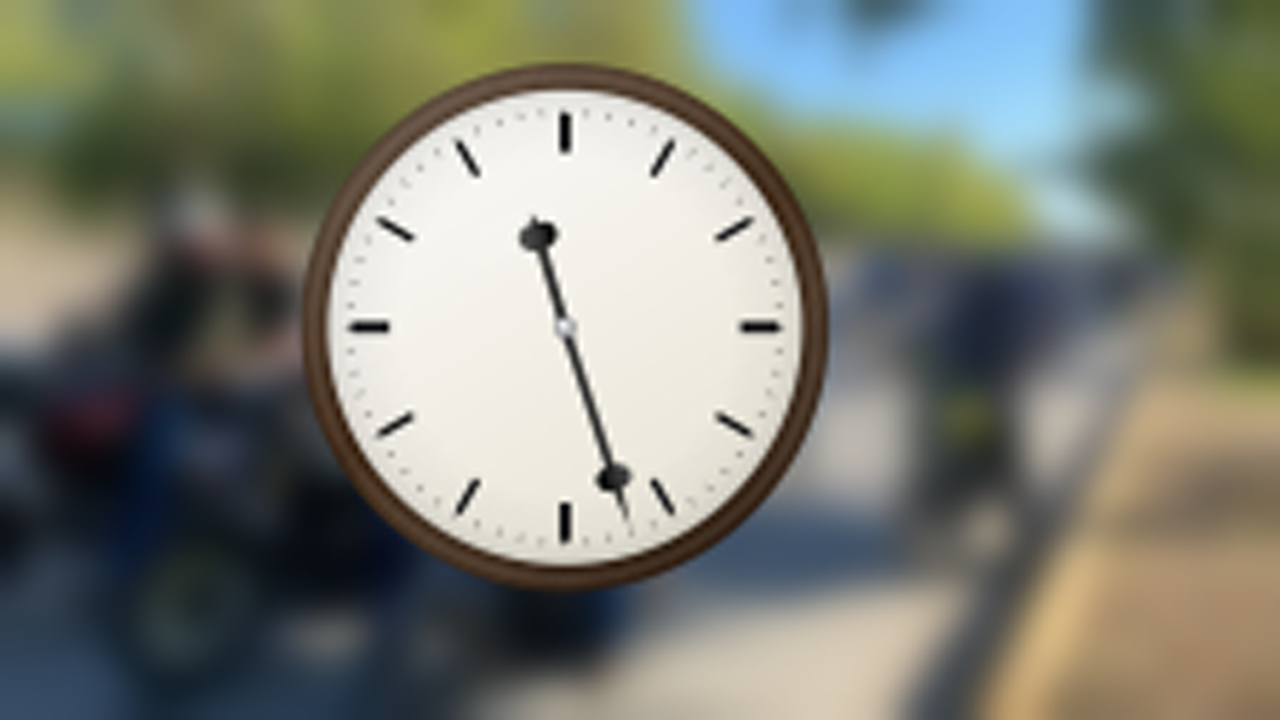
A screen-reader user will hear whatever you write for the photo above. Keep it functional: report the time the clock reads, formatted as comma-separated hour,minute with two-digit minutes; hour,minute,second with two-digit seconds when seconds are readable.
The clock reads 11,27
